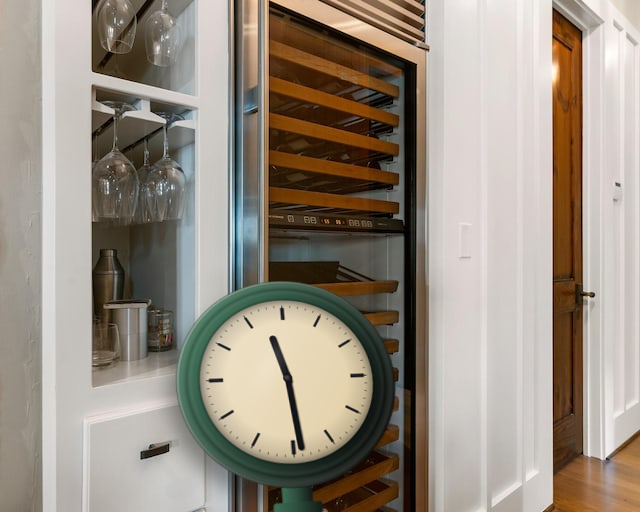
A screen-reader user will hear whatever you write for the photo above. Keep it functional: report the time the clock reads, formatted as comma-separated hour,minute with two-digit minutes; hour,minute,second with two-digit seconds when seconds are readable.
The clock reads 11,29
